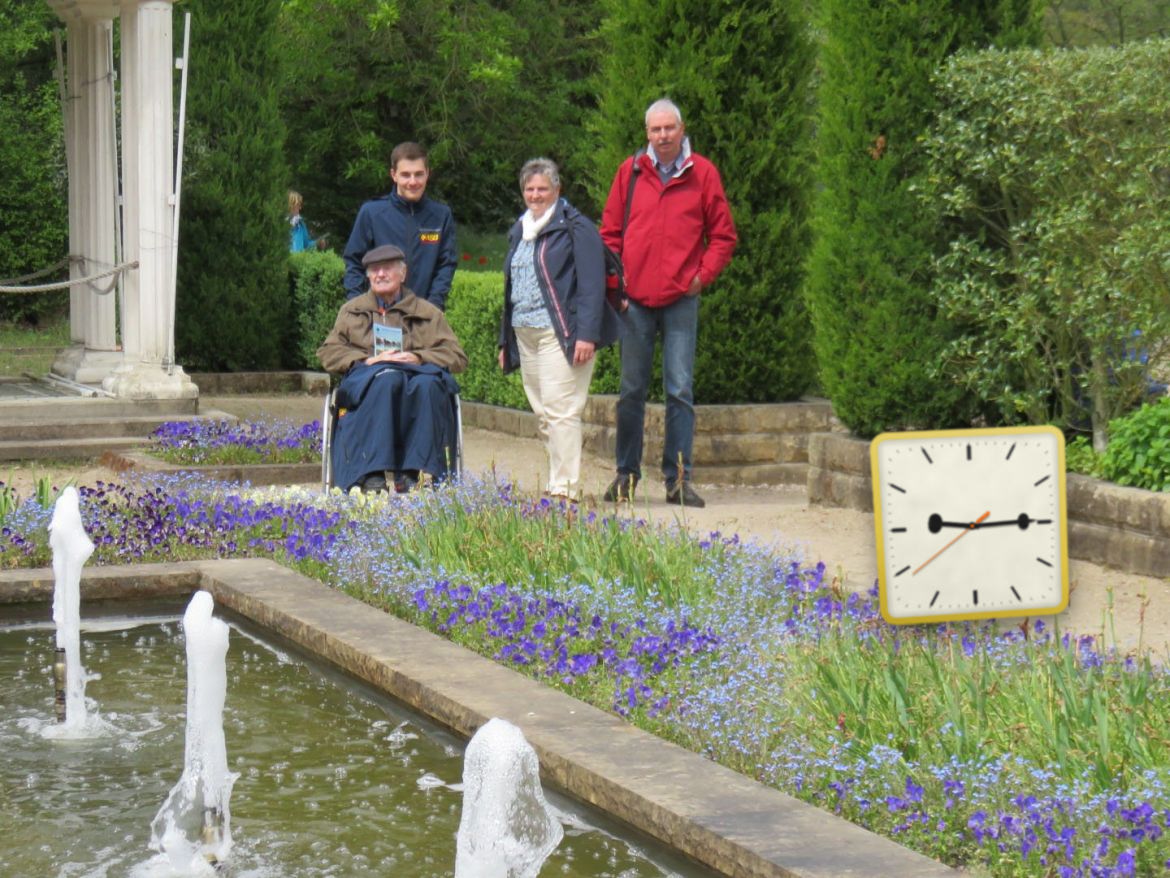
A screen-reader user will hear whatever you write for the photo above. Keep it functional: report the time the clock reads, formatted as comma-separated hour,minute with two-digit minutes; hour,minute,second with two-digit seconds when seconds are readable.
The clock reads 9,14,39
